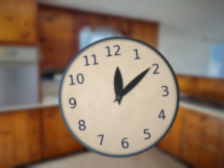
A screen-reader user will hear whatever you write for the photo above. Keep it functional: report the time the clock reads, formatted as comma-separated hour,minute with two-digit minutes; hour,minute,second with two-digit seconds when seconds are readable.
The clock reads 12,09
